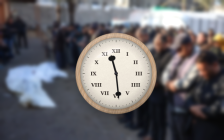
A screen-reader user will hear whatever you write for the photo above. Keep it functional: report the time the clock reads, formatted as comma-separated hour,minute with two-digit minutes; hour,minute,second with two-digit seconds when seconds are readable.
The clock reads 11,29
